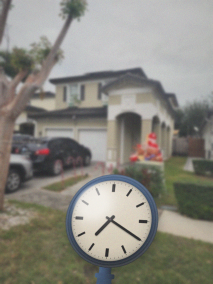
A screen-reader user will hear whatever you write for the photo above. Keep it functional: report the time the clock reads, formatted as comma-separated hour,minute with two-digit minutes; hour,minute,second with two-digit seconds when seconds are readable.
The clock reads 7,20
